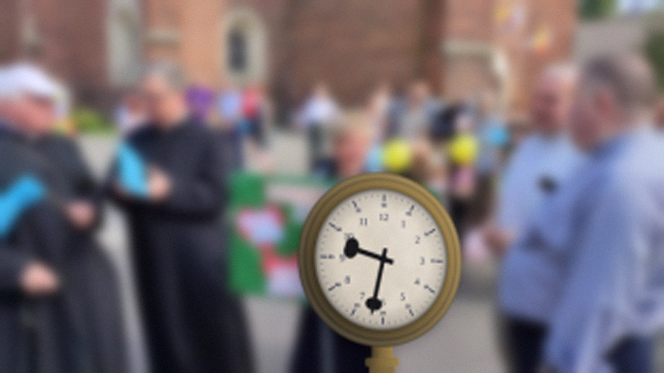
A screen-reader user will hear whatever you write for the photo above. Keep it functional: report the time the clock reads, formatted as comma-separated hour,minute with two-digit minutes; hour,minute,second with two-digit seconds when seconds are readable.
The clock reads 9,32
